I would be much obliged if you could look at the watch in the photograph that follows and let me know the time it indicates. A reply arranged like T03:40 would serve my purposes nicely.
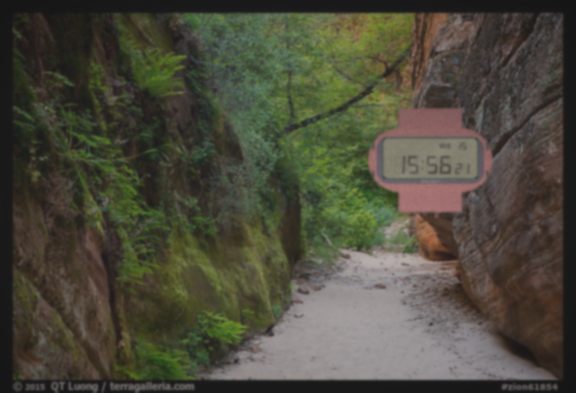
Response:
T15:56
